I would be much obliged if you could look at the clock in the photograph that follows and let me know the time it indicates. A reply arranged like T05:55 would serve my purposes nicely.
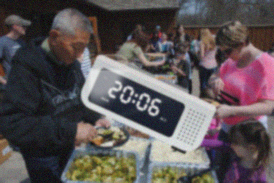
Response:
T20:06
